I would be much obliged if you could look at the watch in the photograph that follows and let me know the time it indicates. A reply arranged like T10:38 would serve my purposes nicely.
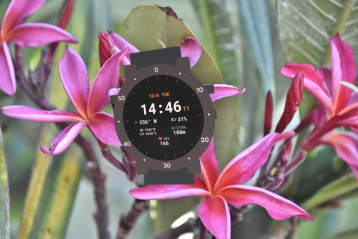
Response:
T14:46
